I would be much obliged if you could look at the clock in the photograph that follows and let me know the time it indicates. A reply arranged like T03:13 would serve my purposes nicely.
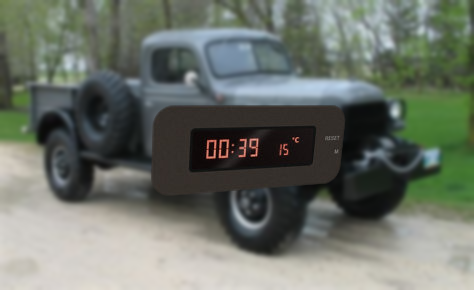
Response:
T00:39
